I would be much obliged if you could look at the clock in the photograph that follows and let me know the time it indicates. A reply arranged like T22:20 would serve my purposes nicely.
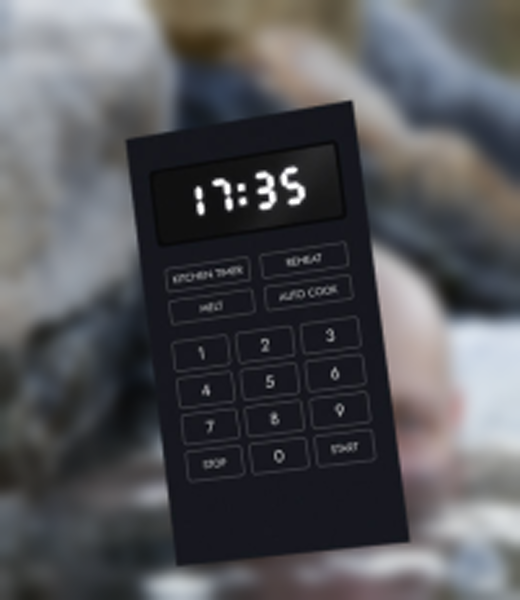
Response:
T17:35
